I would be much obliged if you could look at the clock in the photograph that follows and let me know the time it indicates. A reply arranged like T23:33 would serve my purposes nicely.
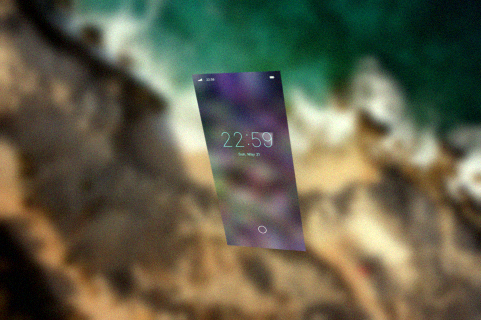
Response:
T22:59
